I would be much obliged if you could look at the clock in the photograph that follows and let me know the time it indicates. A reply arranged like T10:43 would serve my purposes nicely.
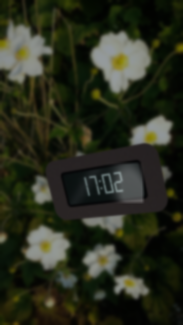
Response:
T17:02
